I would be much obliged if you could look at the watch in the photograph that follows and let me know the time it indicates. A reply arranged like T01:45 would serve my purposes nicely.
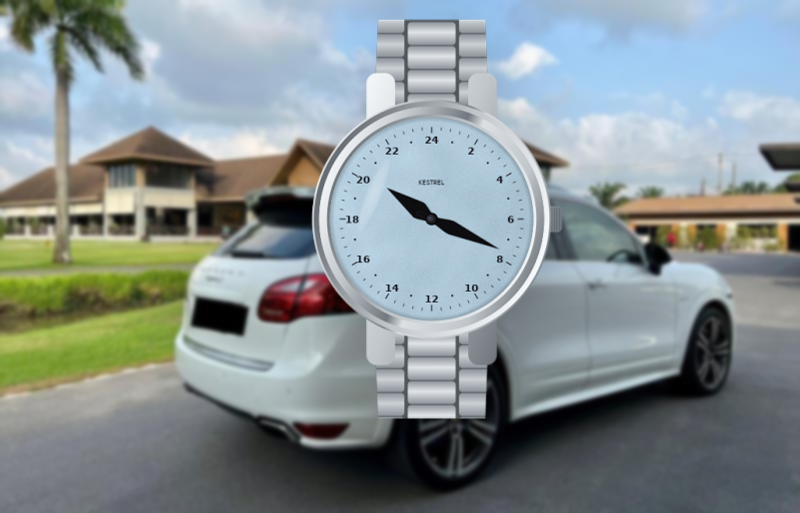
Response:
T20:19
